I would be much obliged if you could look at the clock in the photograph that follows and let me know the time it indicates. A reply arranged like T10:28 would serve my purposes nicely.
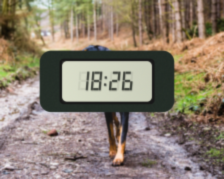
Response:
T18:26
